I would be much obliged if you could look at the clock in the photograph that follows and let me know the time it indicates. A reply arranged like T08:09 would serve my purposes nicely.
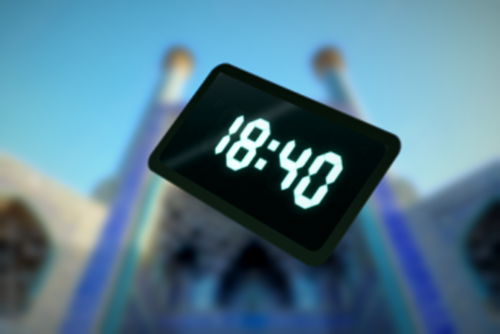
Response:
T18:40
